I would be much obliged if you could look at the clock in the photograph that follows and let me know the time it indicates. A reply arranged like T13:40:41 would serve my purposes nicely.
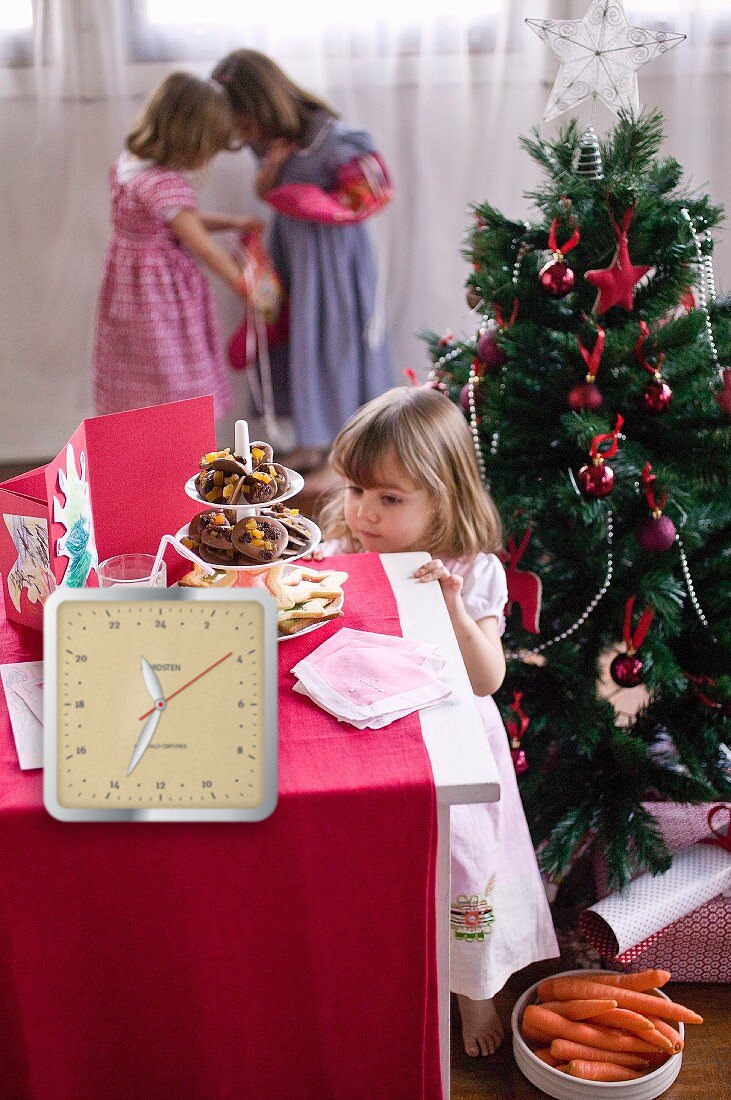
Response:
T22:34:09
